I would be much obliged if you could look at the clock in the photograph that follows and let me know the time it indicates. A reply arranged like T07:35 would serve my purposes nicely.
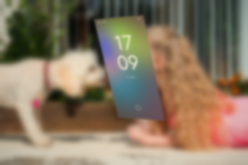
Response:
T17:09
